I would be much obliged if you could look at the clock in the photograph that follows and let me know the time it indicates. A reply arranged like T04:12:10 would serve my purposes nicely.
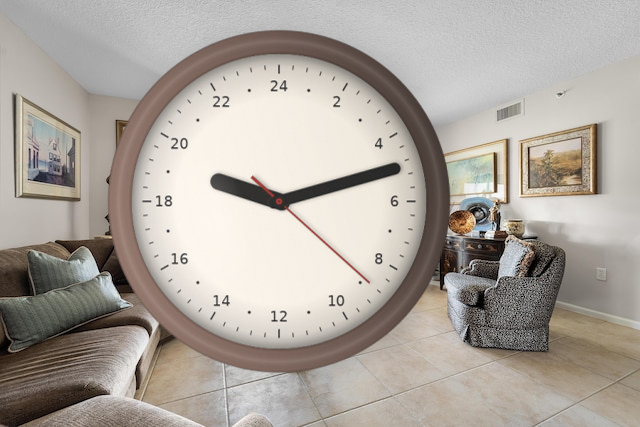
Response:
T19:12:22
